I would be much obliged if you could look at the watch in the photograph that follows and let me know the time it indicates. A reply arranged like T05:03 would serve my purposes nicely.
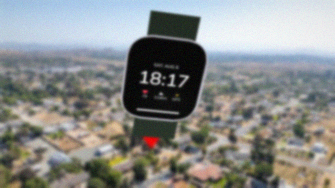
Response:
T18:17
